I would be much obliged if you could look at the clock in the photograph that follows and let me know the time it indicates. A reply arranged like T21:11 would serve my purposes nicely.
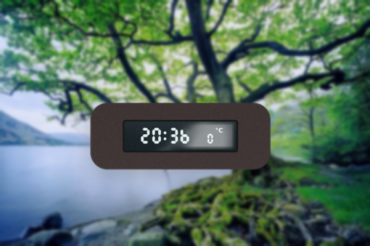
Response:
T20:36
